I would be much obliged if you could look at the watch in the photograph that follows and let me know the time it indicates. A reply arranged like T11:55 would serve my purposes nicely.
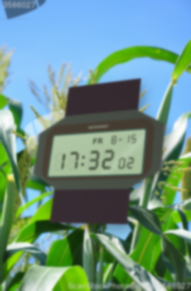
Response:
T17:32
